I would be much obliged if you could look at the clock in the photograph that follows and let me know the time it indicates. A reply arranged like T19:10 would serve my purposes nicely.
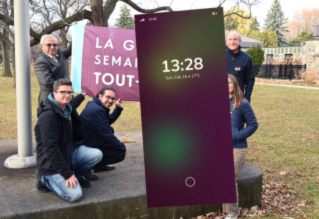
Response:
T13:28
